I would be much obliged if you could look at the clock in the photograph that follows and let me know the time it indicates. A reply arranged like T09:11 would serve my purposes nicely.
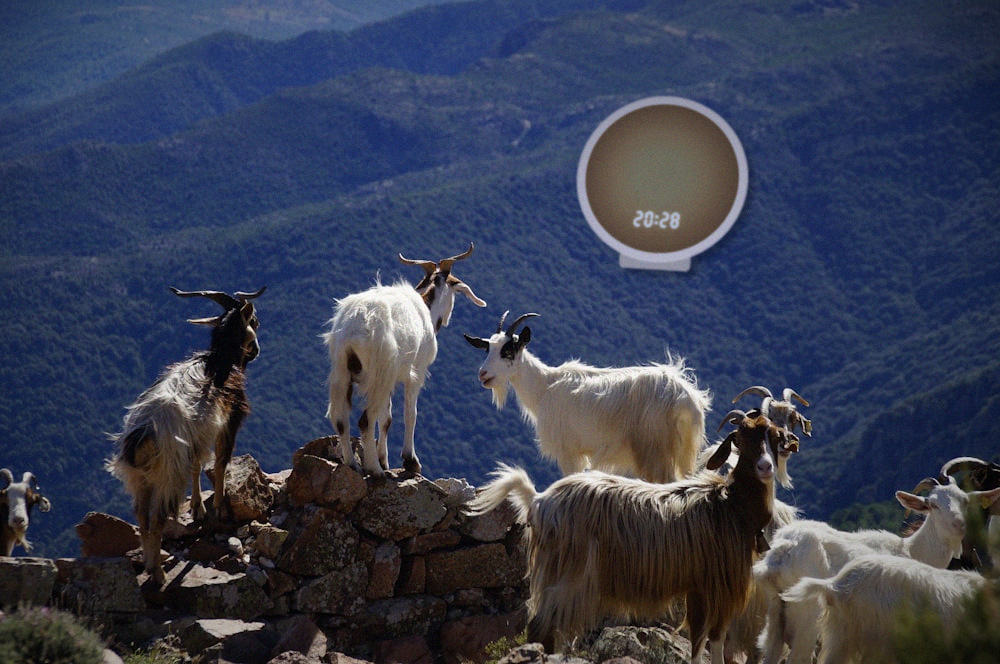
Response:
T20:28
